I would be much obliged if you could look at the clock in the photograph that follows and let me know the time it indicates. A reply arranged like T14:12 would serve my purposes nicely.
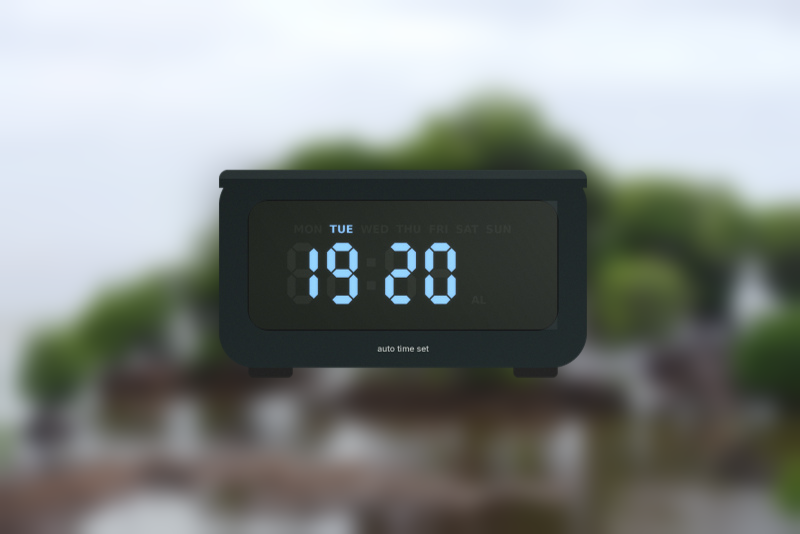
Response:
T19:20
